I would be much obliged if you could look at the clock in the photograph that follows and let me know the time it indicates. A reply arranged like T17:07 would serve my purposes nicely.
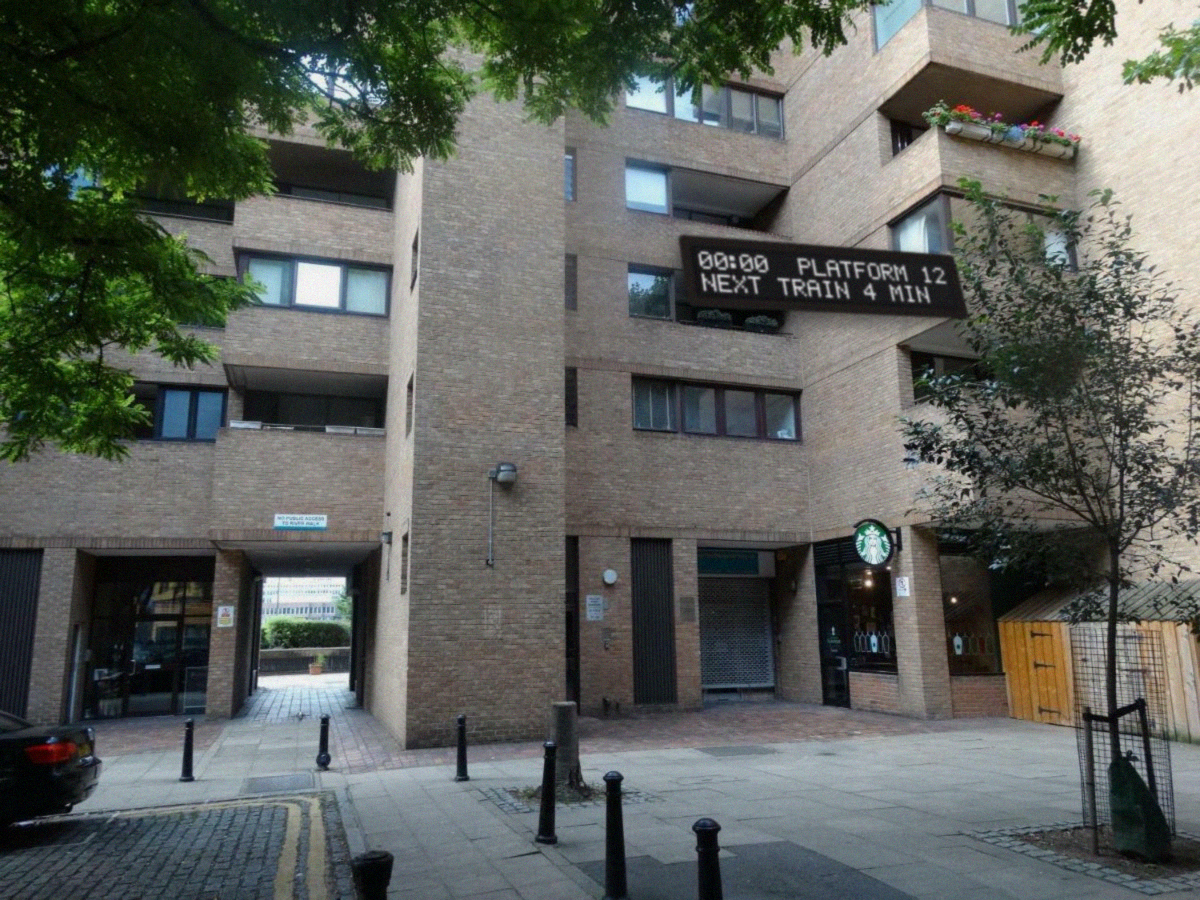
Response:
T00:00
